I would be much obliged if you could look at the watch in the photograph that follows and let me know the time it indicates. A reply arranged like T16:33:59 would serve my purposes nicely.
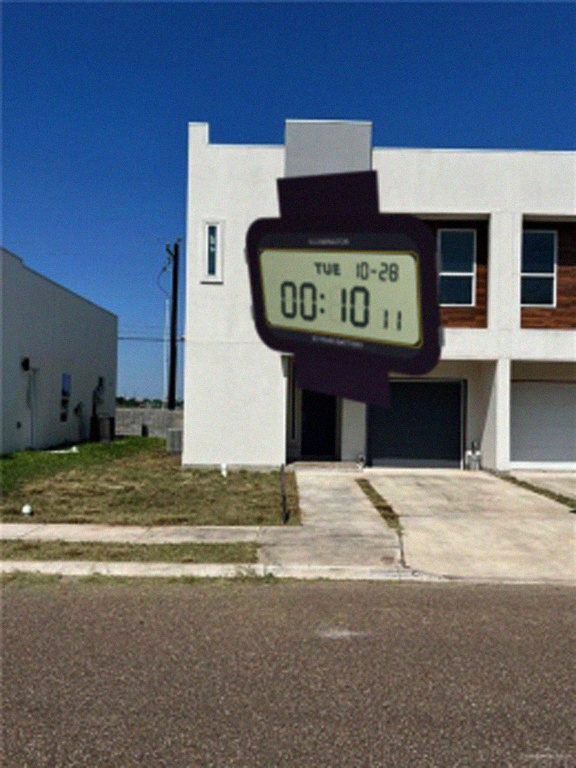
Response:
T00:10:11
